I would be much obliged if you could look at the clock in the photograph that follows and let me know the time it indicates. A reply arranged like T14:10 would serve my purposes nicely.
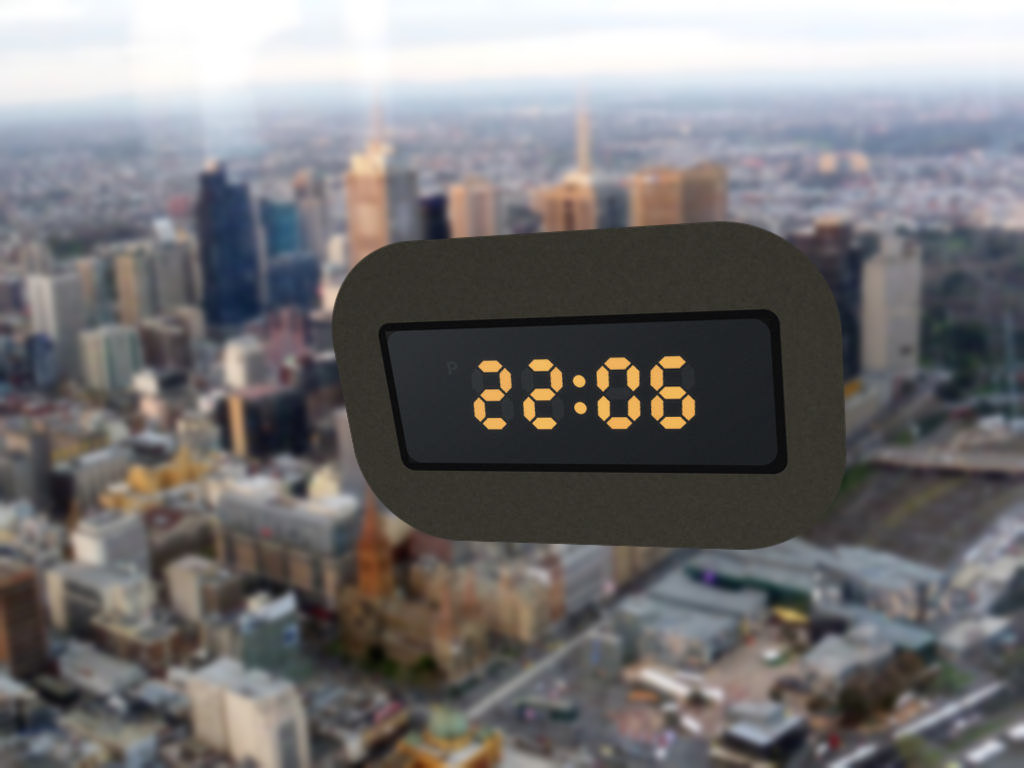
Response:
T22:06
